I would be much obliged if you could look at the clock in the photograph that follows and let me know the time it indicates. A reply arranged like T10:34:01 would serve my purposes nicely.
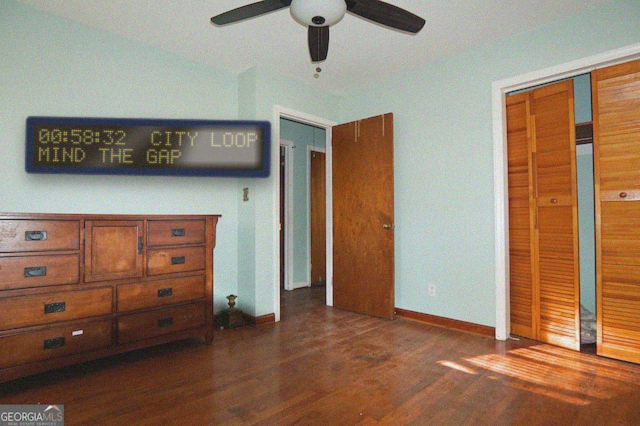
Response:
T00:58:32
